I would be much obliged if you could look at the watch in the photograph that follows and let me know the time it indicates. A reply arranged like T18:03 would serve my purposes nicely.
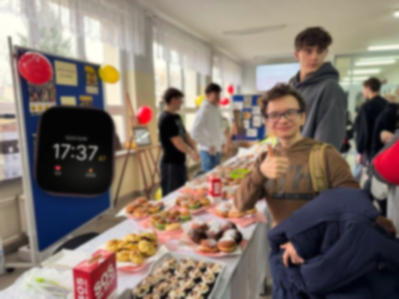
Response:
T17:37
